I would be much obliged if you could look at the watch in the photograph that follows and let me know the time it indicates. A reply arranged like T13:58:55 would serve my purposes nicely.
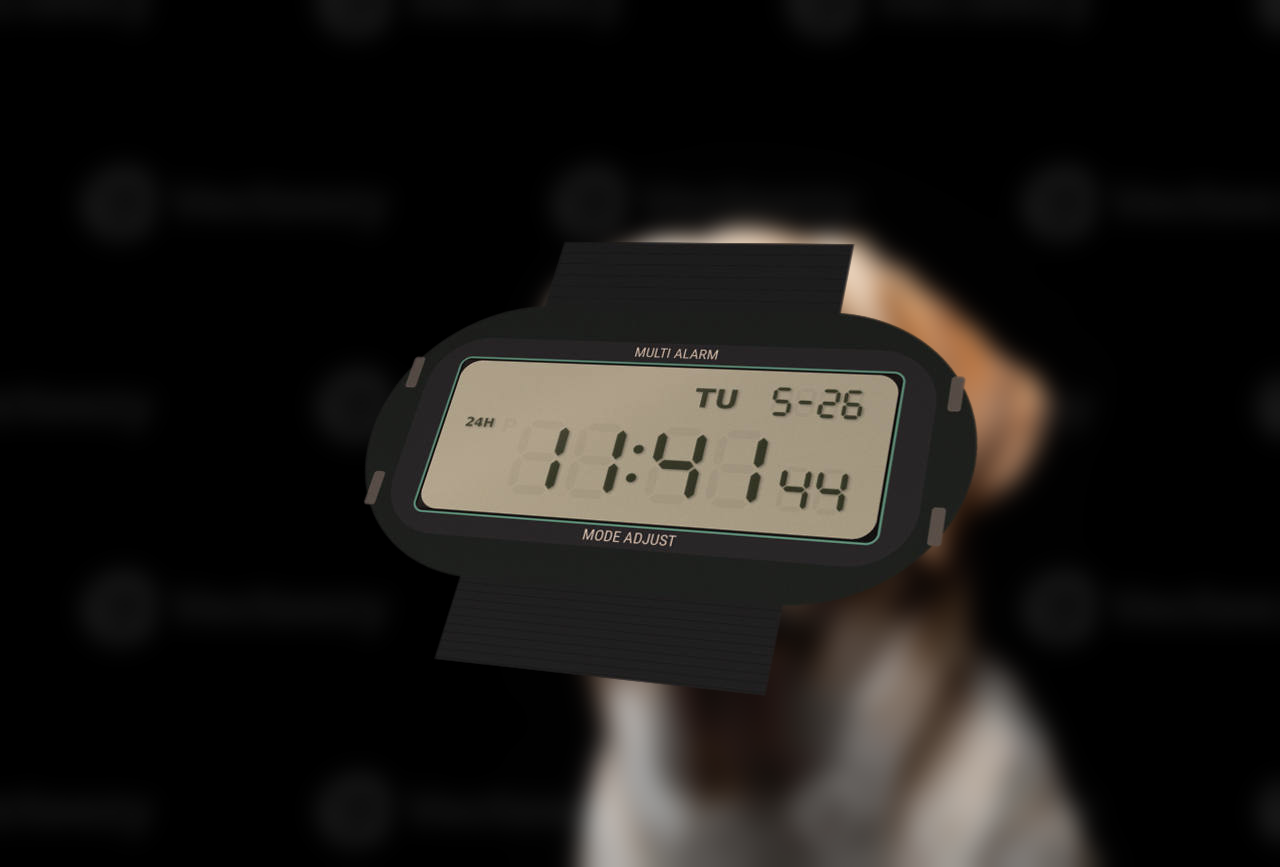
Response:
T11:41:44
